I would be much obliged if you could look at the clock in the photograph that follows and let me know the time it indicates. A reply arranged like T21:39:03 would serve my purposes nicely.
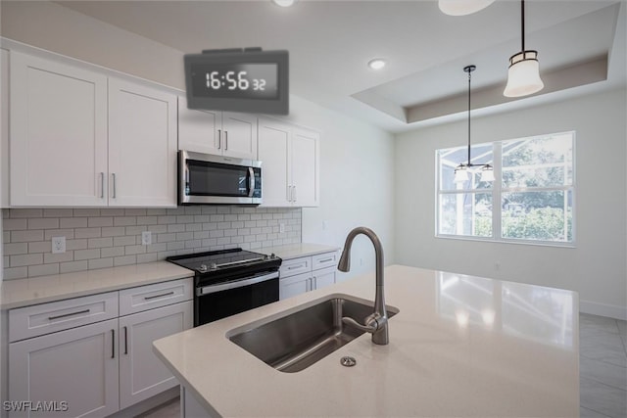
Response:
T16:56:32
